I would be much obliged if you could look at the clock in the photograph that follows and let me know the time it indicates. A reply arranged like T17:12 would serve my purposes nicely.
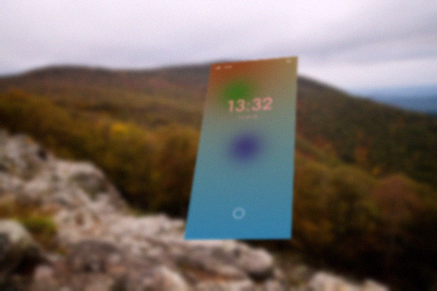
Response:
T13:32
